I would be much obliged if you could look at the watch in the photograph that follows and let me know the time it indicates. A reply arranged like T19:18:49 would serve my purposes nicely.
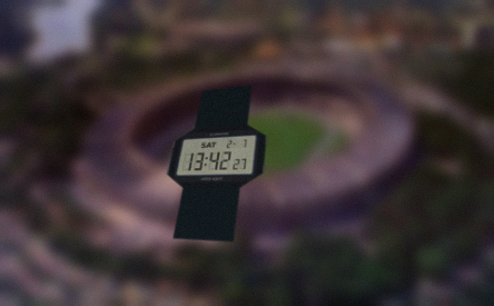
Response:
T13:42:27
